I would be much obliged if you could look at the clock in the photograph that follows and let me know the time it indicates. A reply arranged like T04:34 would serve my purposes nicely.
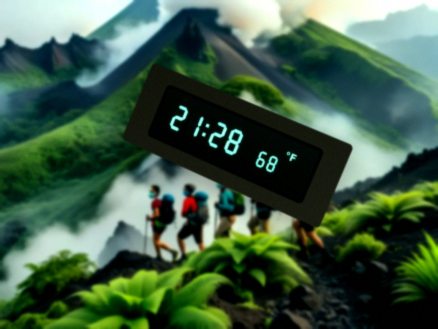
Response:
T21:28
